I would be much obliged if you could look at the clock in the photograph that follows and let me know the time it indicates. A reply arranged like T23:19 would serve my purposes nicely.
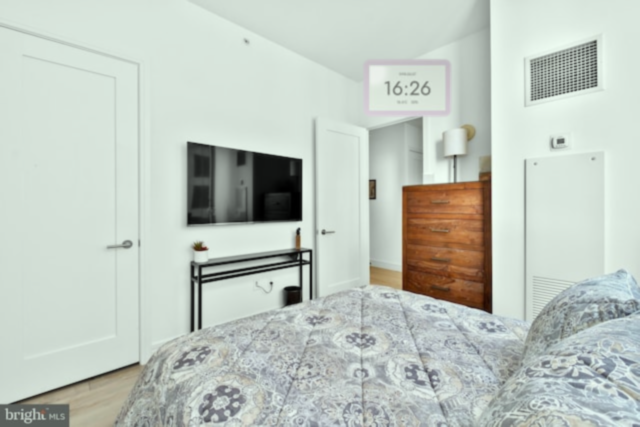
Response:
T16:26
